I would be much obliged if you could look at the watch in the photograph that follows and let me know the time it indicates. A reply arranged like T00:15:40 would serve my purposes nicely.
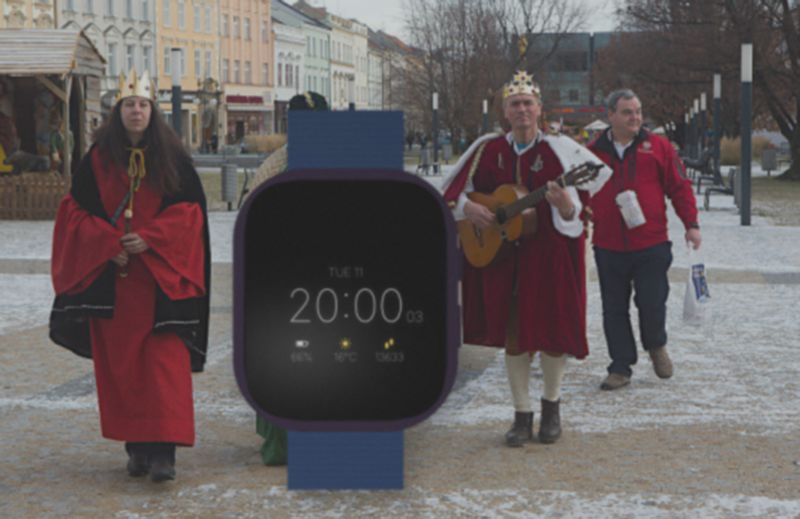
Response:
T20:00:03
